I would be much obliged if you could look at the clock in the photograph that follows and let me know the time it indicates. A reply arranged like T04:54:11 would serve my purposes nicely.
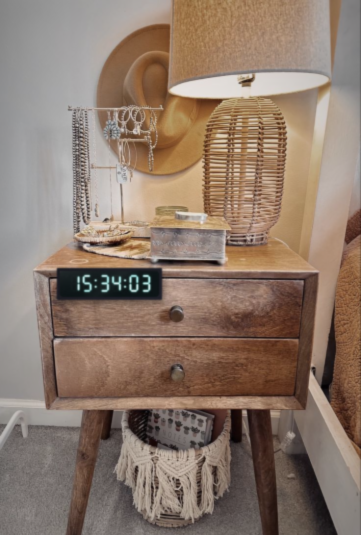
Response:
T15:34:03
